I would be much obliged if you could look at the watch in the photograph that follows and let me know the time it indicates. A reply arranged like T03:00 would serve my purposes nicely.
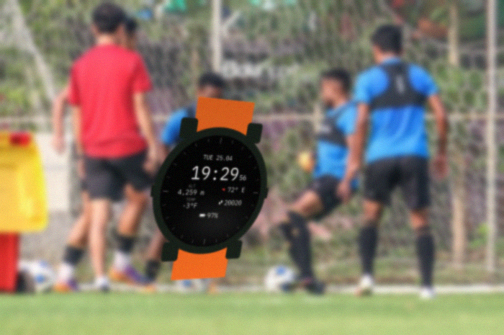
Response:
T19:29
